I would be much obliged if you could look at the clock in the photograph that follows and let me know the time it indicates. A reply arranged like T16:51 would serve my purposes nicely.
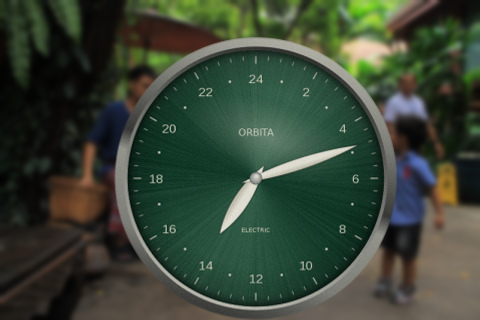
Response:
T14:12
